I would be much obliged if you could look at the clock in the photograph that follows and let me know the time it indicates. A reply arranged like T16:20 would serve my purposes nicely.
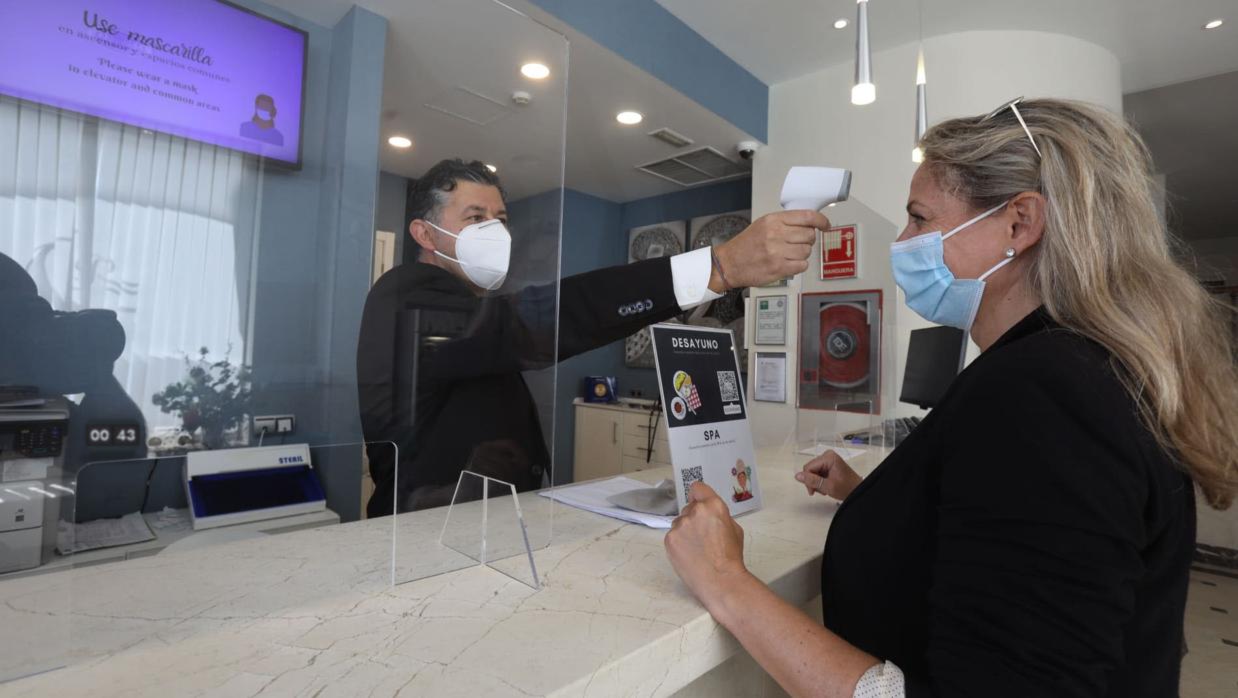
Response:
T00:43
